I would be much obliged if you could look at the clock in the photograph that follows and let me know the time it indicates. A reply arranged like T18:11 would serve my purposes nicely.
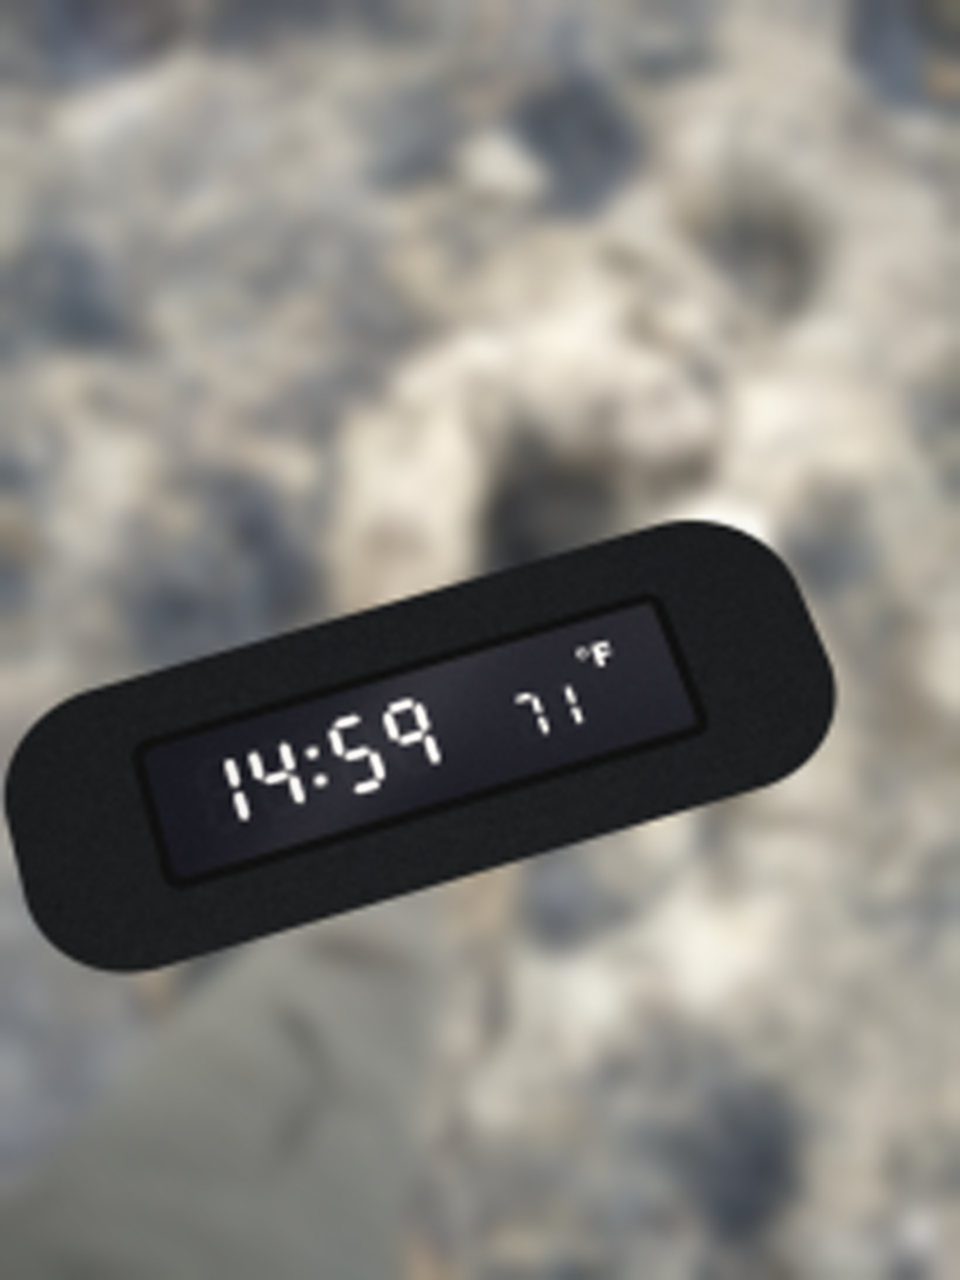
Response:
T14:59
